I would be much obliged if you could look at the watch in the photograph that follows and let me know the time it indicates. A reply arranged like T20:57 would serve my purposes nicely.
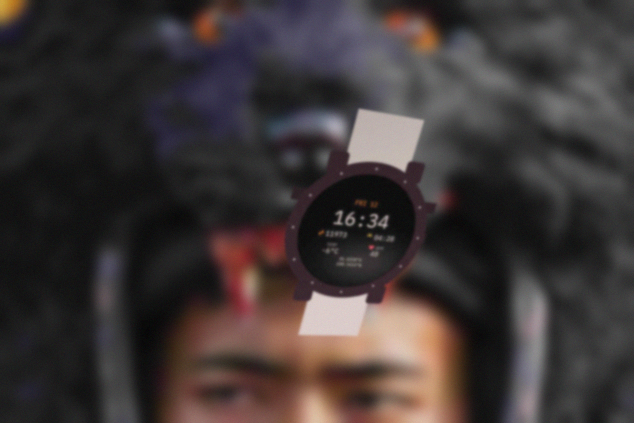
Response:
T16:34
